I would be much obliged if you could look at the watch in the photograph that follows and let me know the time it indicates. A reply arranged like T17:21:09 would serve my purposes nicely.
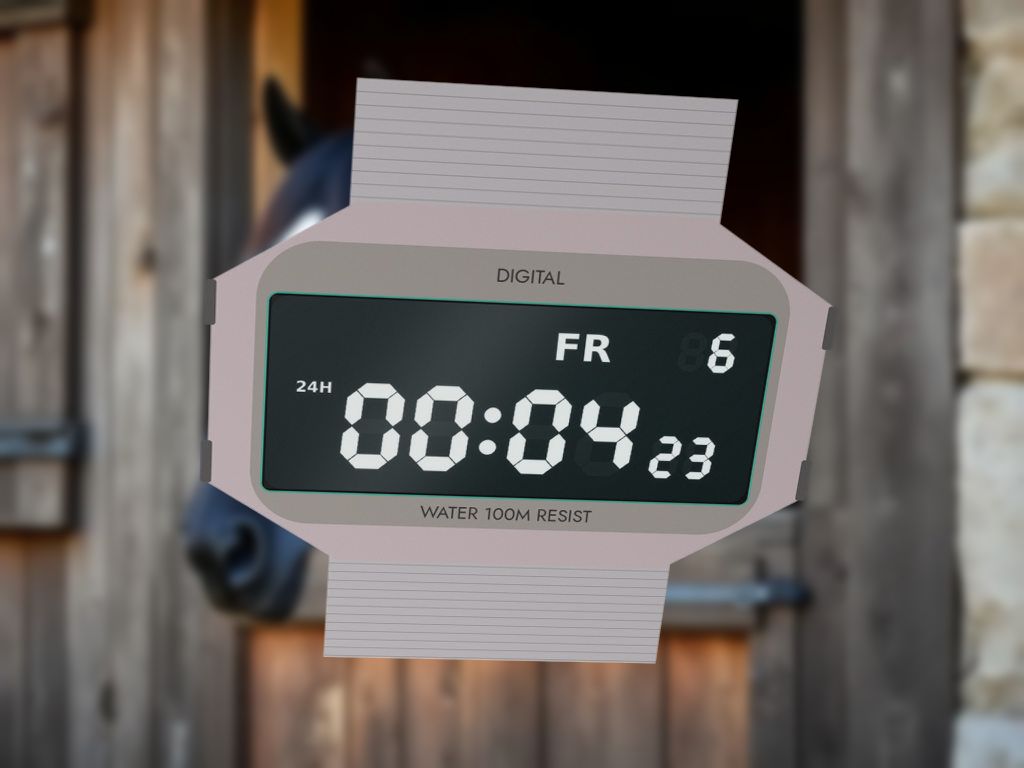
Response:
T00:04:23
